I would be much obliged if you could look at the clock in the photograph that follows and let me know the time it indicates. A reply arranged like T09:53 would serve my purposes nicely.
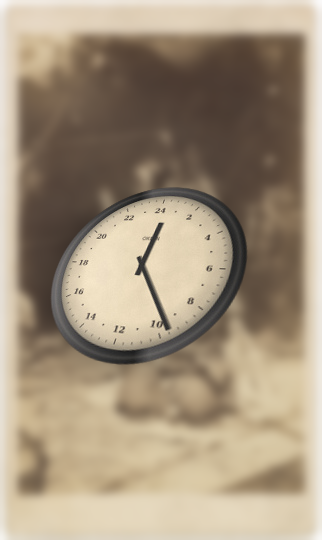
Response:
T00:24
